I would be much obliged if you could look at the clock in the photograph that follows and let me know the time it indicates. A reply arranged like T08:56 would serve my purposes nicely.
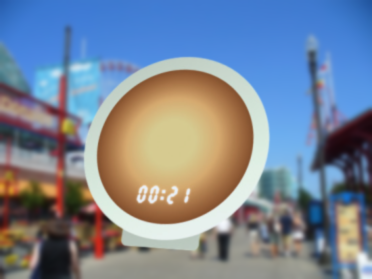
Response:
T00:21
